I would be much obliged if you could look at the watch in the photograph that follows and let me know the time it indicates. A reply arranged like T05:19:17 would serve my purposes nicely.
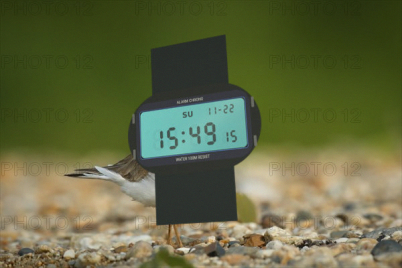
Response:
T15:49:15
